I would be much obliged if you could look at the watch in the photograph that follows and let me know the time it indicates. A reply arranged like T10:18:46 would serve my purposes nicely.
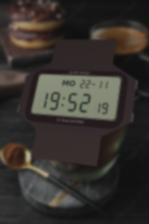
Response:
T19:52:19
